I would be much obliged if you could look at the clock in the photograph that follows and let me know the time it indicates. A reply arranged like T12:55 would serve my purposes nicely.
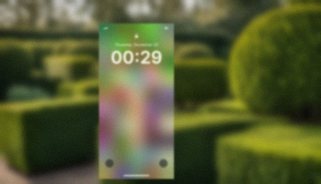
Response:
T00:29
